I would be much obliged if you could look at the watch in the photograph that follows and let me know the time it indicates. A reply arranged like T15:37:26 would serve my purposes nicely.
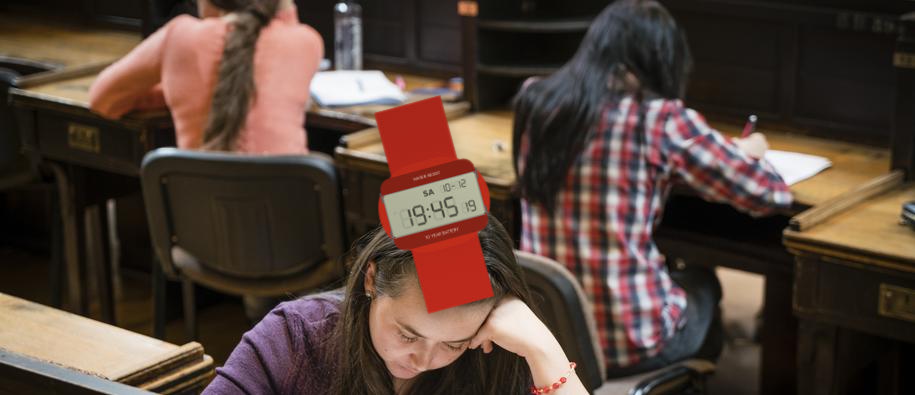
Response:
T19:45:19
